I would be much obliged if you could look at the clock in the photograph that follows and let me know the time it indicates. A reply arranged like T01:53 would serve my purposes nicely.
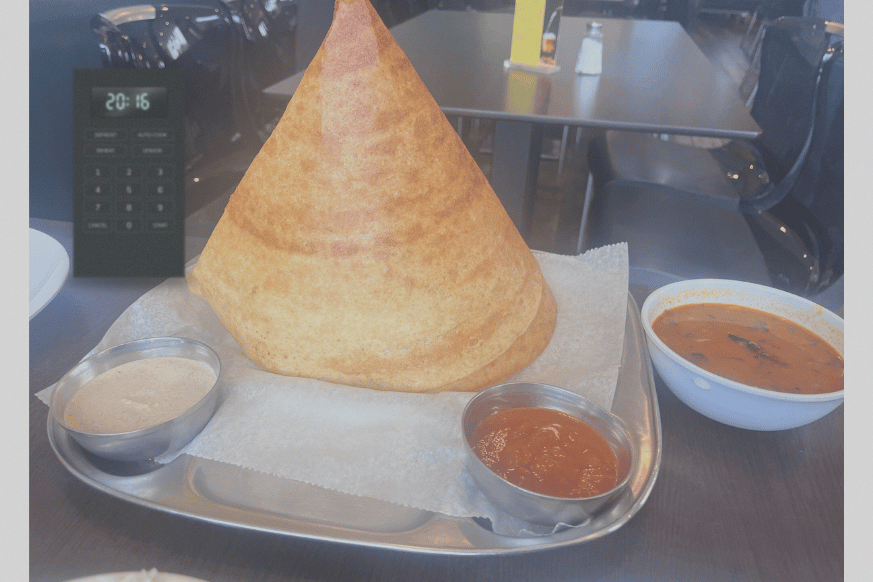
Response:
T20:16
